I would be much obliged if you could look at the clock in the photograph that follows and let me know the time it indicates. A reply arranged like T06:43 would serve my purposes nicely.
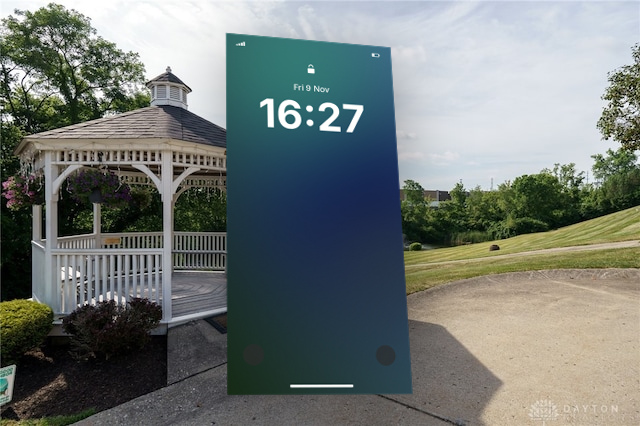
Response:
T16:27
